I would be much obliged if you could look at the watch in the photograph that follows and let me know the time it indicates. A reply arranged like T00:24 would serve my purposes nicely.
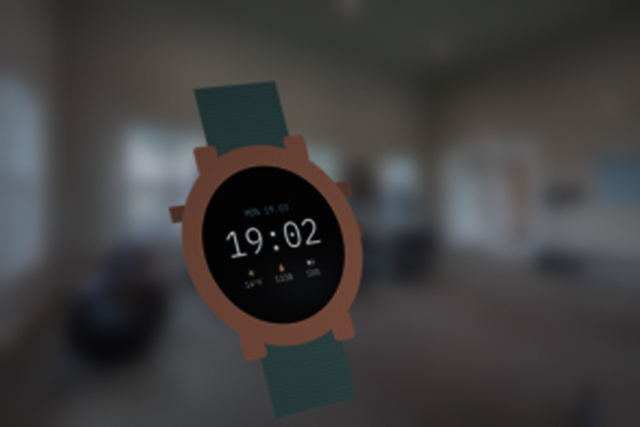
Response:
T19:02
